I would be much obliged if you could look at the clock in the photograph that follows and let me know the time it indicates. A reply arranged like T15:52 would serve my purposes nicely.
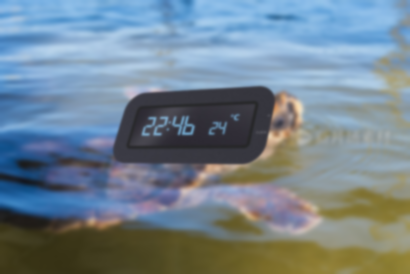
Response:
T22:46
